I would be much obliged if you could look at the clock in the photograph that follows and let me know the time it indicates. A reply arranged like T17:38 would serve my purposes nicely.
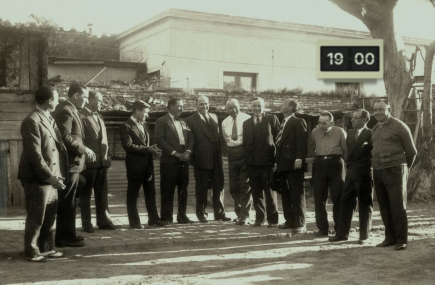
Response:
T19:00
